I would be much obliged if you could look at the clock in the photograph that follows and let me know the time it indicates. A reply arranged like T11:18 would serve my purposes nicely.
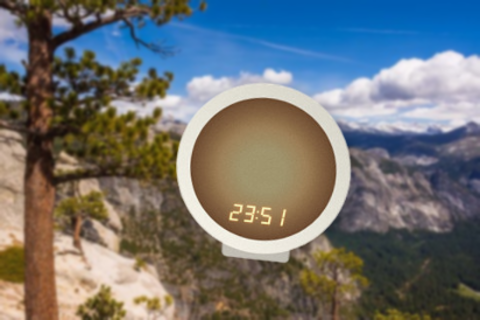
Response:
T23:51
